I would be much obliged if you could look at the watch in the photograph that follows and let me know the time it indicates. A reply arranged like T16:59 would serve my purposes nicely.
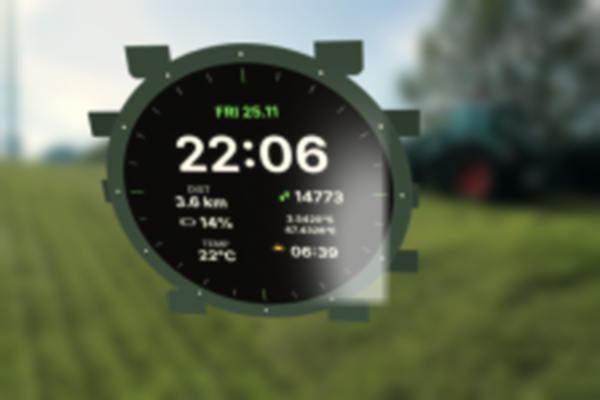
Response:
T22:06
